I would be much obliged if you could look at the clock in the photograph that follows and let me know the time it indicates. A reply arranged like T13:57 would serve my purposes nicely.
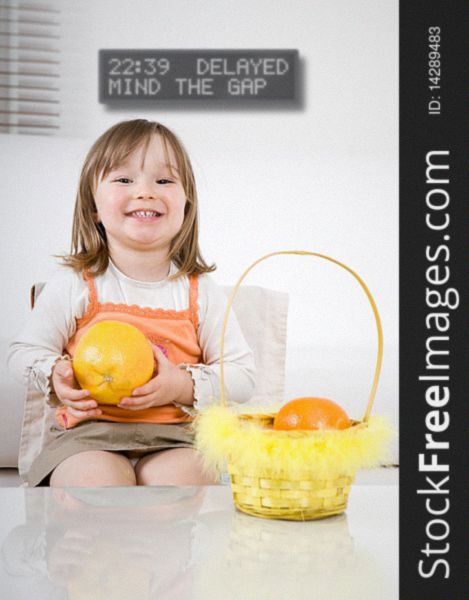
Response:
T22:39
